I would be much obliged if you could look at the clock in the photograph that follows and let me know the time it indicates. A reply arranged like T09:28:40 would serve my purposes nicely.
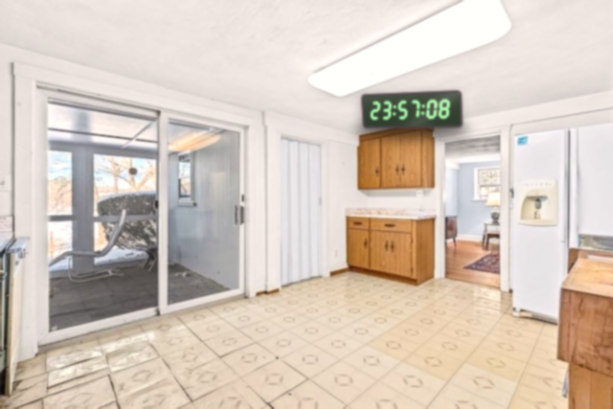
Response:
T23:57:08
